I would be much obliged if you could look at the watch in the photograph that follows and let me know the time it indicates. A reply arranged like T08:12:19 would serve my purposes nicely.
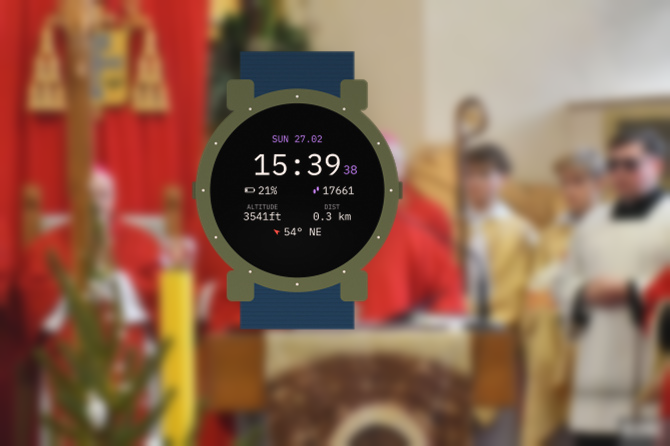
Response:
T15:39:38
